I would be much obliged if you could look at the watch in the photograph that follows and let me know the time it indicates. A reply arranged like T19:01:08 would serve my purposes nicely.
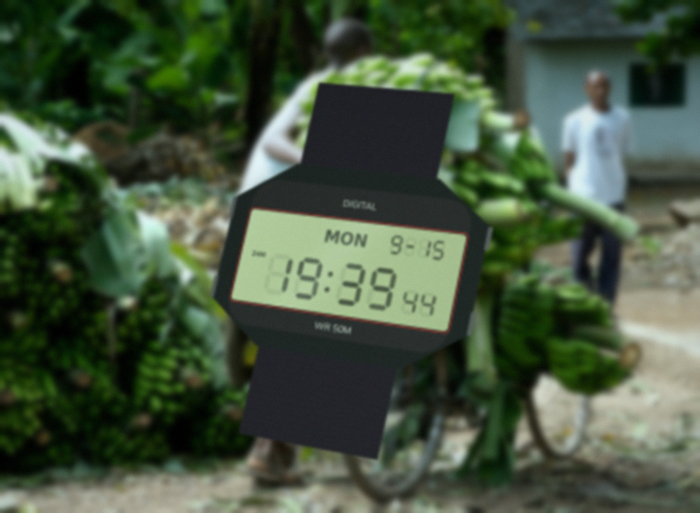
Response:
T19:39:44
